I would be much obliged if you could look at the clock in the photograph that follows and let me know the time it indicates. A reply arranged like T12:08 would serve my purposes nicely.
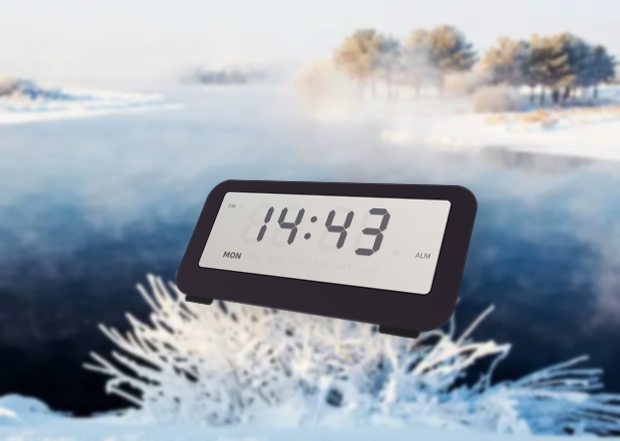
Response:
T14:43
